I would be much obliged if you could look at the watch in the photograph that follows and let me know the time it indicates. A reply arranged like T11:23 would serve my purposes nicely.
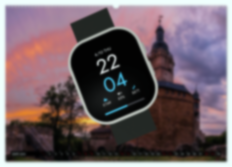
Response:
T22:04
